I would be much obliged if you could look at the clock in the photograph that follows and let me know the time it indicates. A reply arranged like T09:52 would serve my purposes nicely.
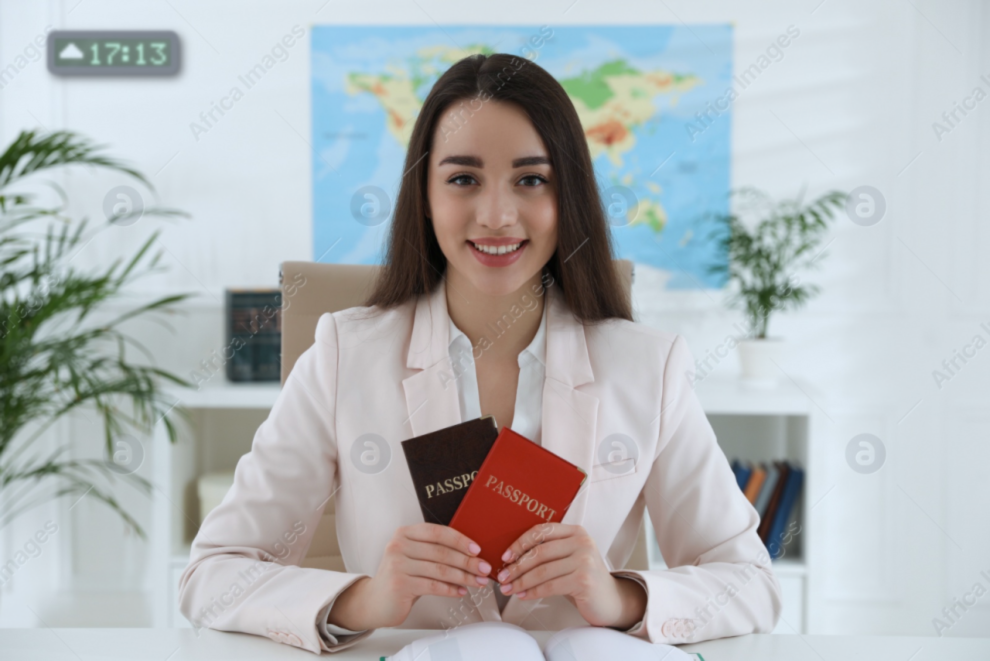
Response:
T17:13
